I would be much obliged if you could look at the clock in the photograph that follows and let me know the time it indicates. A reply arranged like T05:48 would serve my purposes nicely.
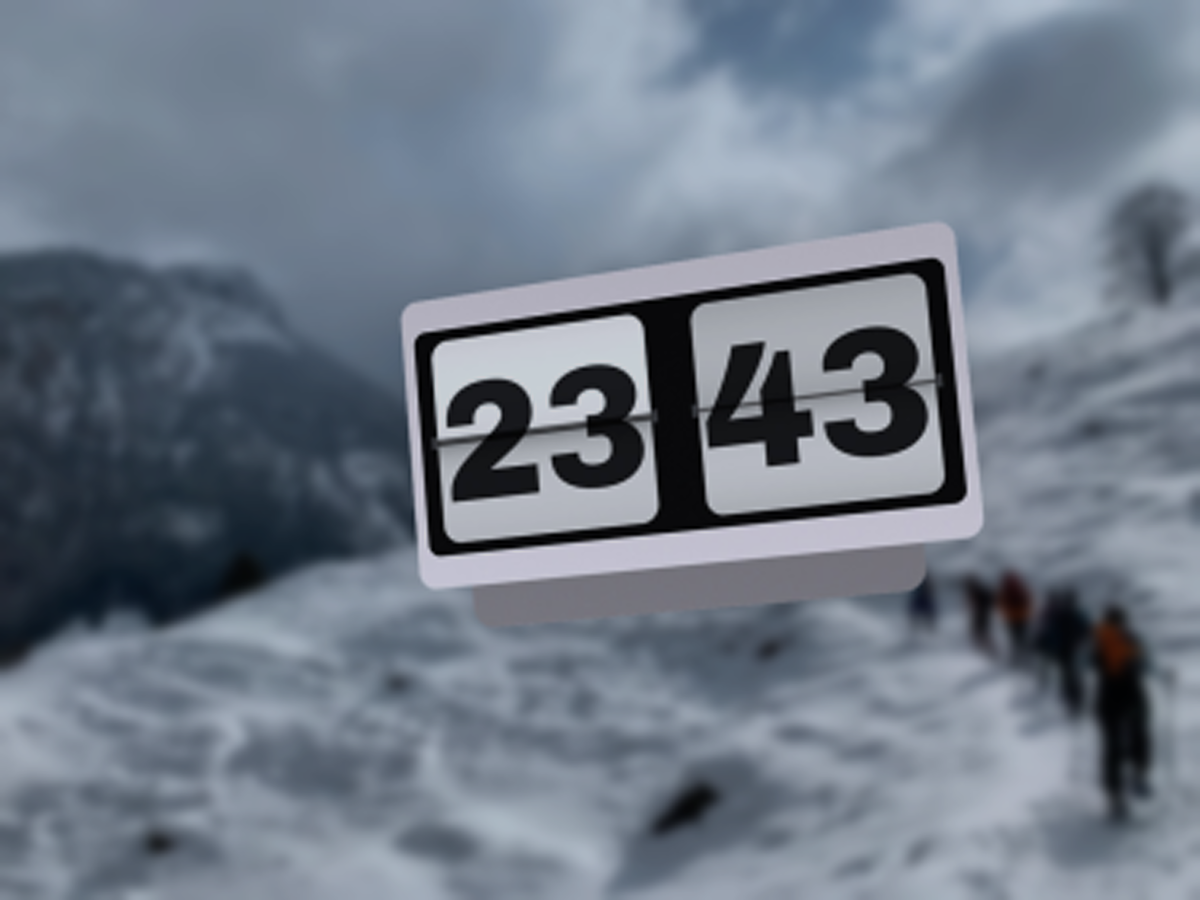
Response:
T23:43
